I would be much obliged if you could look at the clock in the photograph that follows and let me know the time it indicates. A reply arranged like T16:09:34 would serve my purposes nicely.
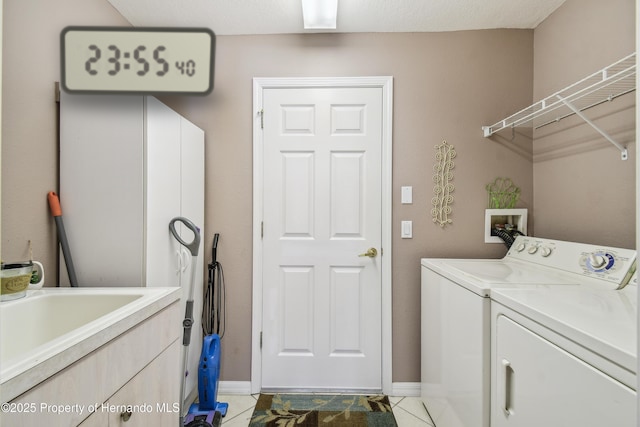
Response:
T23:55:40
